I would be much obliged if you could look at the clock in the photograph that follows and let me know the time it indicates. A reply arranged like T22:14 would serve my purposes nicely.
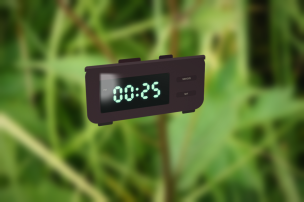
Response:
T00:25
